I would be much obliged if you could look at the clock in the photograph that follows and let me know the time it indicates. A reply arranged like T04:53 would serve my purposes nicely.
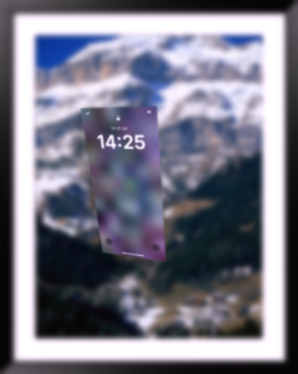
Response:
T14:25
